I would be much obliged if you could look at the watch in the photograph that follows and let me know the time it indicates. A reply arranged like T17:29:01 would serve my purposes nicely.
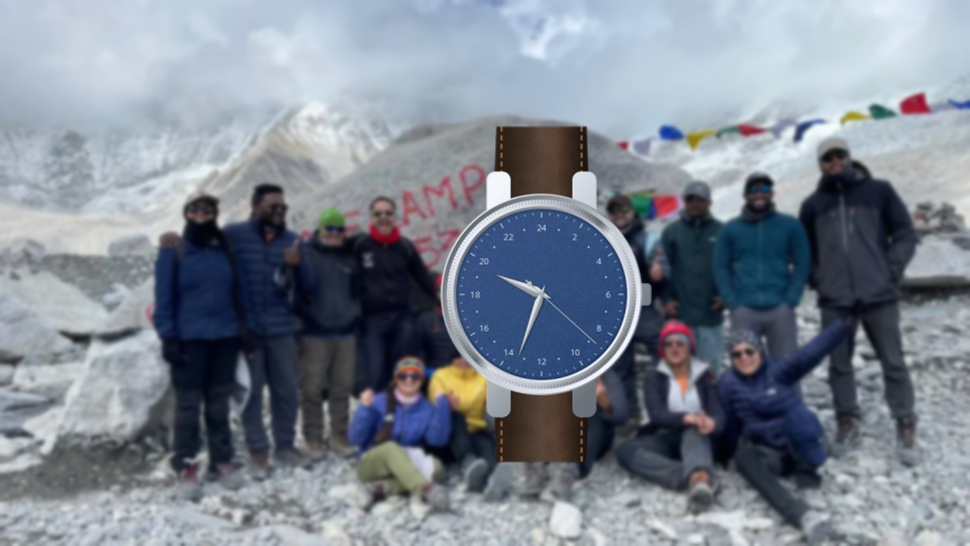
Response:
T19:33:22
